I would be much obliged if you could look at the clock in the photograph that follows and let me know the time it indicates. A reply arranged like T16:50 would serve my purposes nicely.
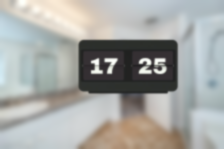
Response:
T17:25
